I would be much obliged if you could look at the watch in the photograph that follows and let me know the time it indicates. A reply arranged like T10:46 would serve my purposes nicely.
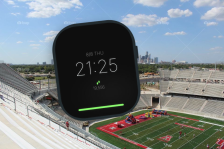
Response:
T21:25
